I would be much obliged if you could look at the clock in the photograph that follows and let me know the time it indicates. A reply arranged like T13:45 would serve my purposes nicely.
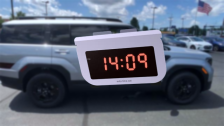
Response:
T14:09
